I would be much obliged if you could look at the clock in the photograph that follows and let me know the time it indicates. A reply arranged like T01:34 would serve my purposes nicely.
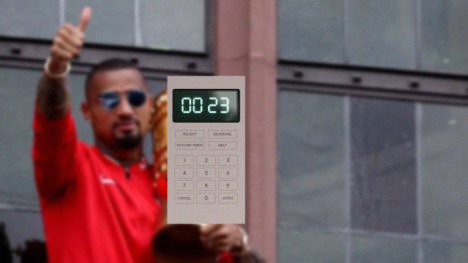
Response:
T00:23
